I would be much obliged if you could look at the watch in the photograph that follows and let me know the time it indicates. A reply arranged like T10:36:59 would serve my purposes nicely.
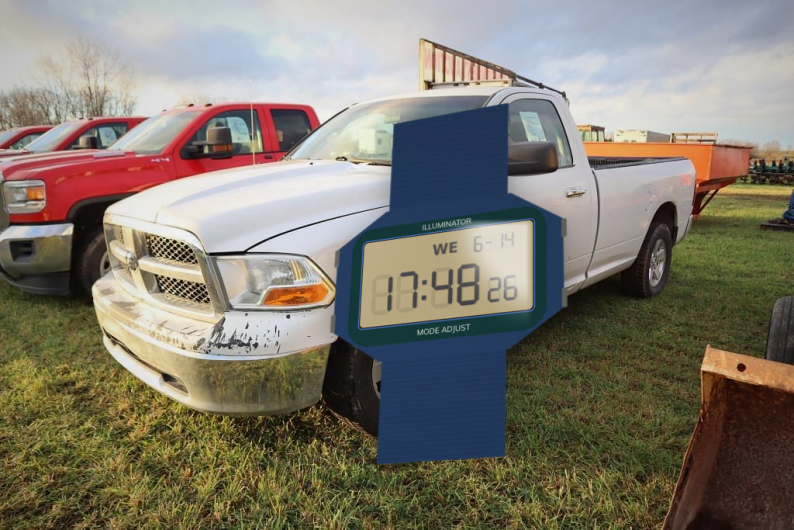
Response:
T17:48:26
